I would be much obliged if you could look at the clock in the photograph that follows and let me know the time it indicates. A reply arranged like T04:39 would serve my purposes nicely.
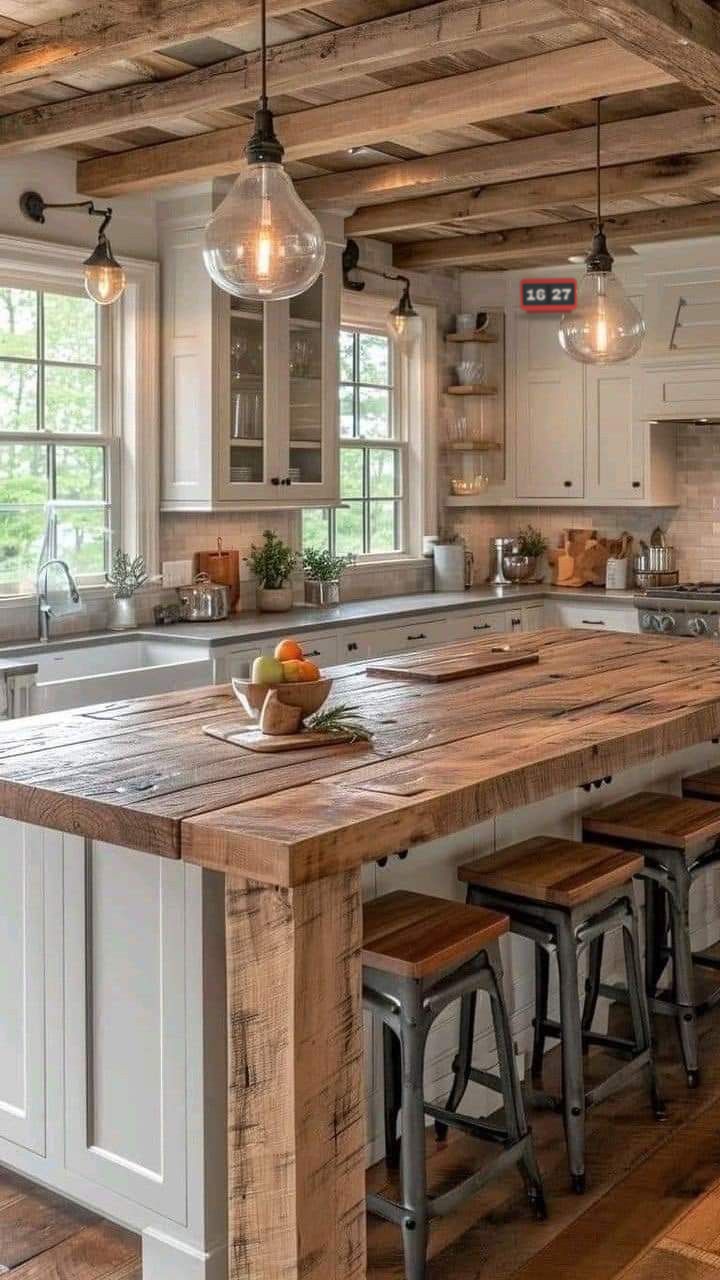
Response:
T16:27
